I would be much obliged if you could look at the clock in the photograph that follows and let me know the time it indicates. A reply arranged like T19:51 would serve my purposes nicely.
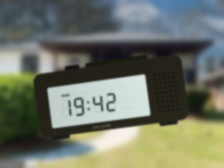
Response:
T19:42
